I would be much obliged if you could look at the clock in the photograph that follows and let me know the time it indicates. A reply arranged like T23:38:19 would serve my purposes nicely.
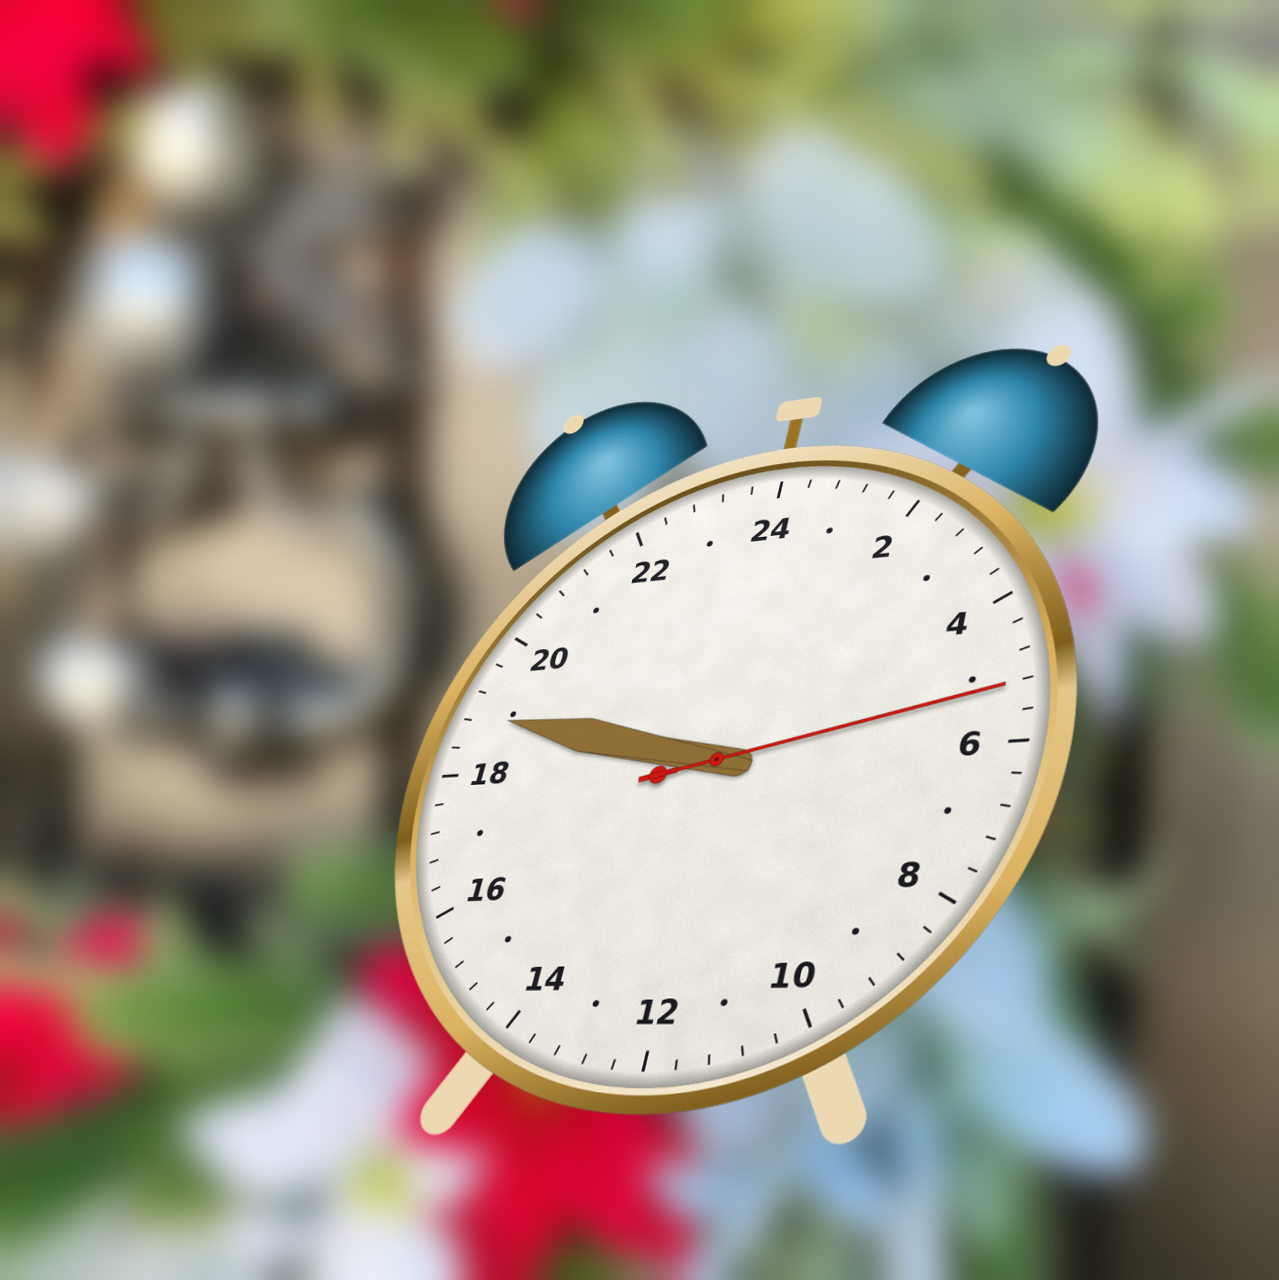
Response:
T18:47:13
